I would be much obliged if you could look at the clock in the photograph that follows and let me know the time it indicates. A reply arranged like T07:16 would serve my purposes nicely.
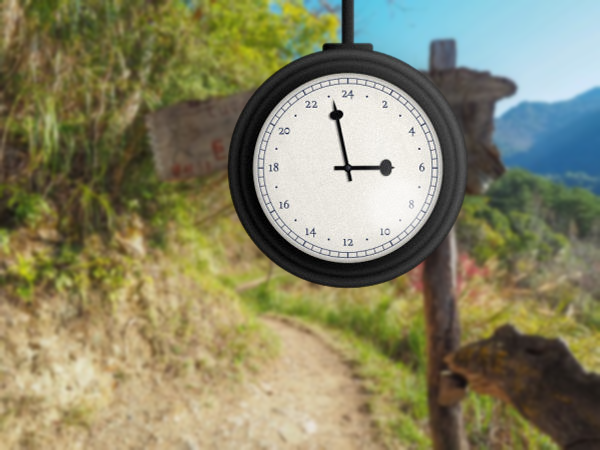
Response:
T05:58
